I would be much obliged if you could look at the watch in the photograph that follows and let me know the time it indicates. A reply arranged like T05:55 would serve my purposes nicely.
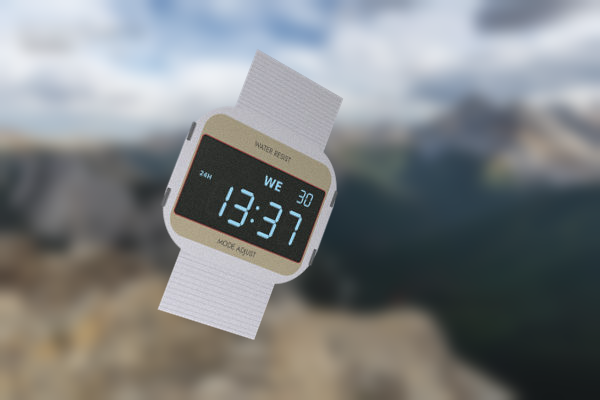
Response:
T13:37
